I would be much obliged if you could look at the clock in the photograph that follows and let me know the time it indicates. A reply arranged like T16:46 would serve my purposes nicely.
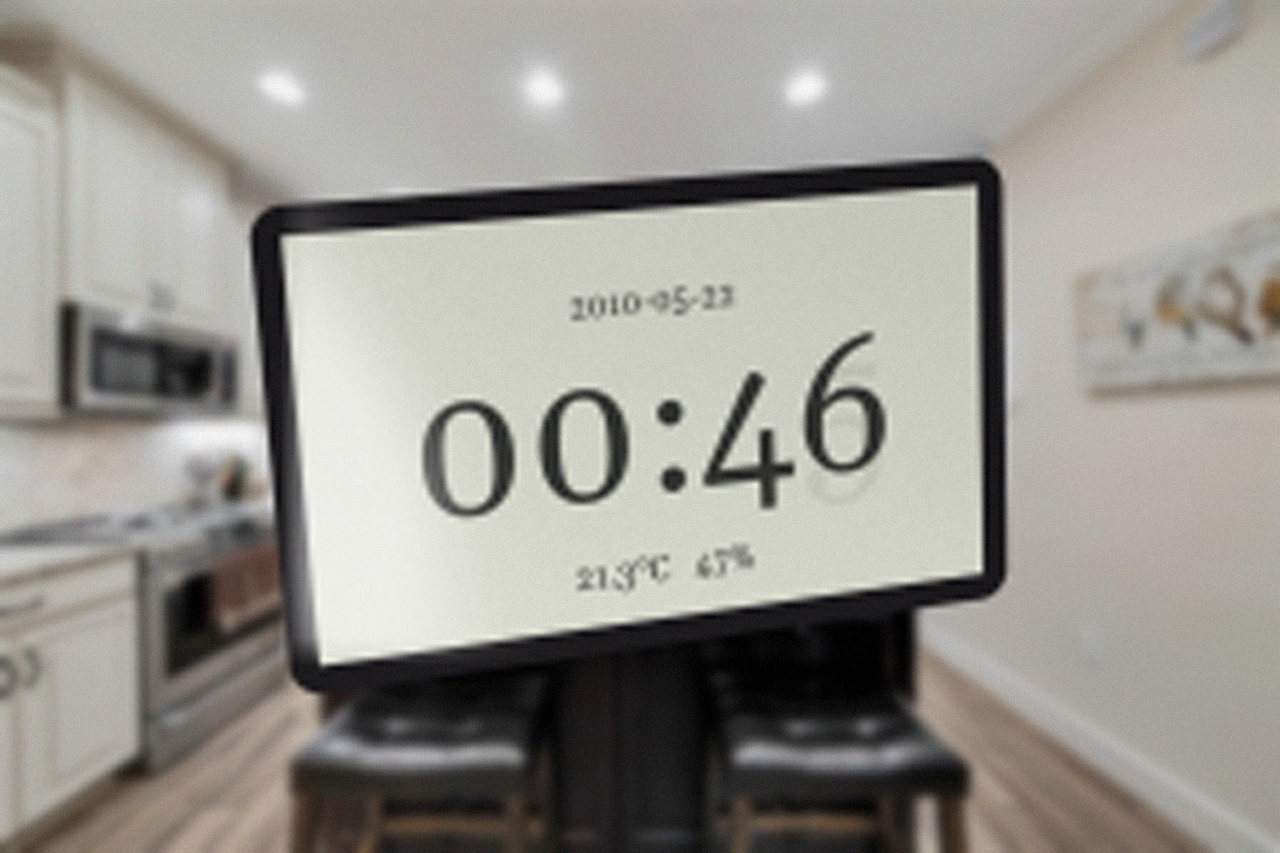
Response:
T00:46
